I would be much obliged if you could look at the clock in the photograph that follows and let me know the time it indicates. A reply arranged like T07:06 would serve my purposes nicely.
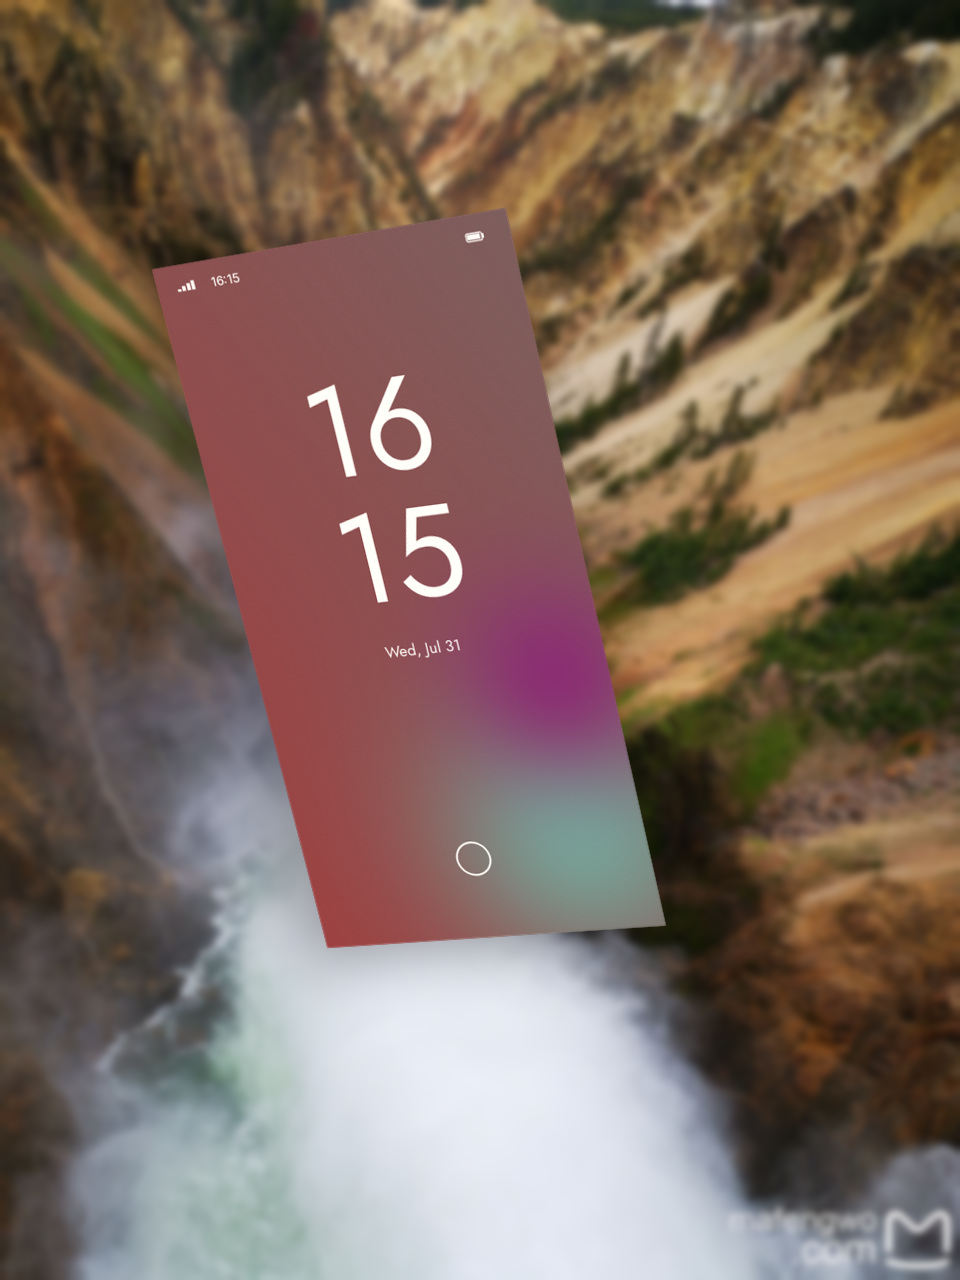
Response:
T16:15
